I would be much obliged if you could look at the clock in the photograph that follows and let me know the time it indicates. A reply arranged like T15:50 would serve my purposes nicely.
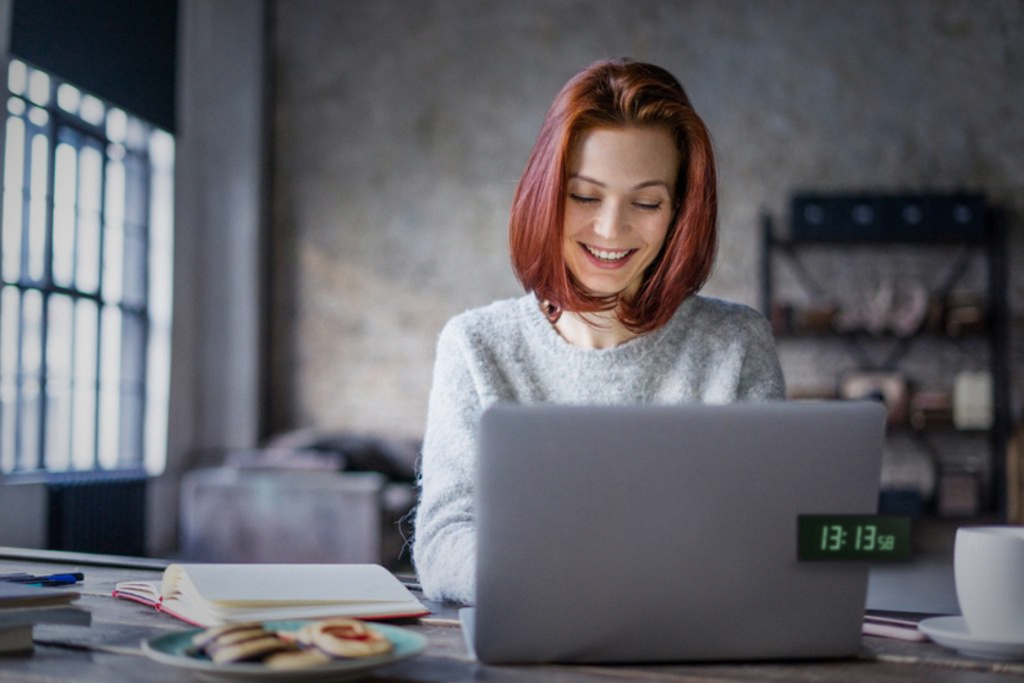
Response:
T13:13
